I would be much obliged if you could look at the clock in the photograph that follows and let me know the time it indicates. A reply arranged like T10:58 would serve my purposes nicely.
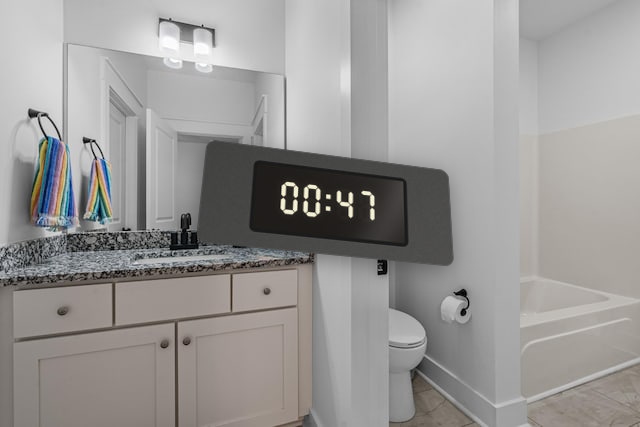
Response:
T00:47
